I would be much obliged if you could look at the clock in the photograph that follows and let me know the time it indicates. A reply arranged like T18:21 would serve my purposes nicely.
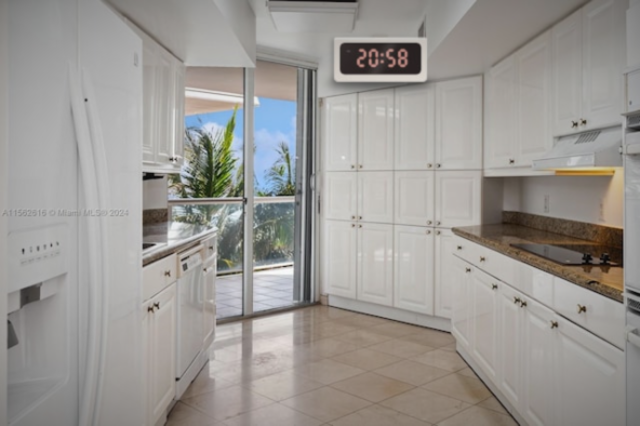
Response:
T20:58
